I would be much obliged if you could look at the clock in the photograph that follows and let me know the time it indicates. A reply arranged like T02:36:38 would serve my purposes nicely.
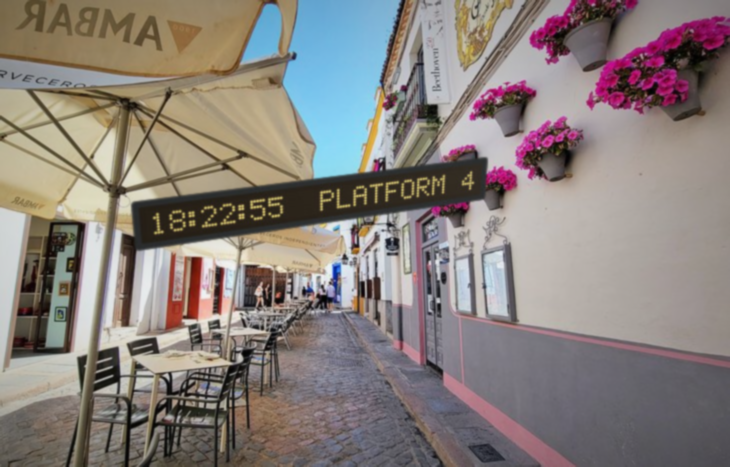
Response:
T18:22:55
